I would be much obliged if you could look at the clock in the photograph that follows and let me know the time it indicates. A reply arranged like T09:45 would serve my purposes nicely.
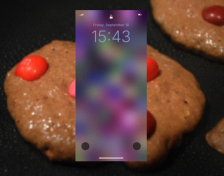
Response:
T15:43
